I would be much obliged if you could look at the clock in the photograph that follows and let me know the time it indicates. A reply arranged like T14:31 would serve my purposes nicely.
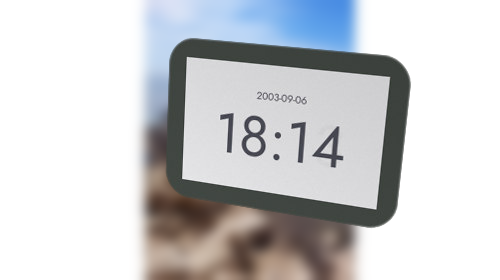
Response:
T18:14
